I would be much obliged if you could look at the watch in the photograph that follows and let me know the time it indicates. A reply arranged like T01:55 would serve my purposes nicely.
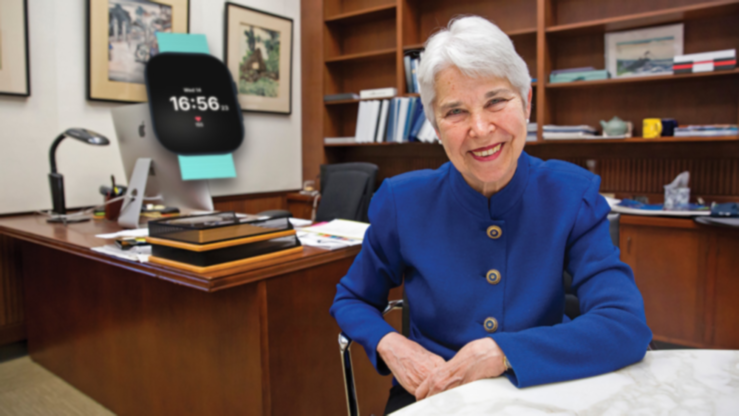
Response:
T16:56
